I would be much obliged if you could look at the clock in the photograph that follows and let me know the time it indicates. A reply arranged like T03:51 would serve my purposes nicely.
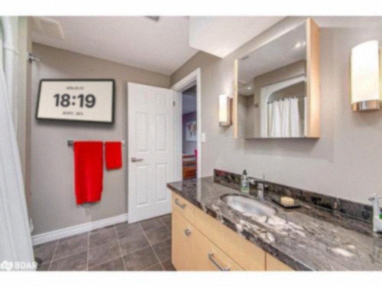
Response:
T18:19
